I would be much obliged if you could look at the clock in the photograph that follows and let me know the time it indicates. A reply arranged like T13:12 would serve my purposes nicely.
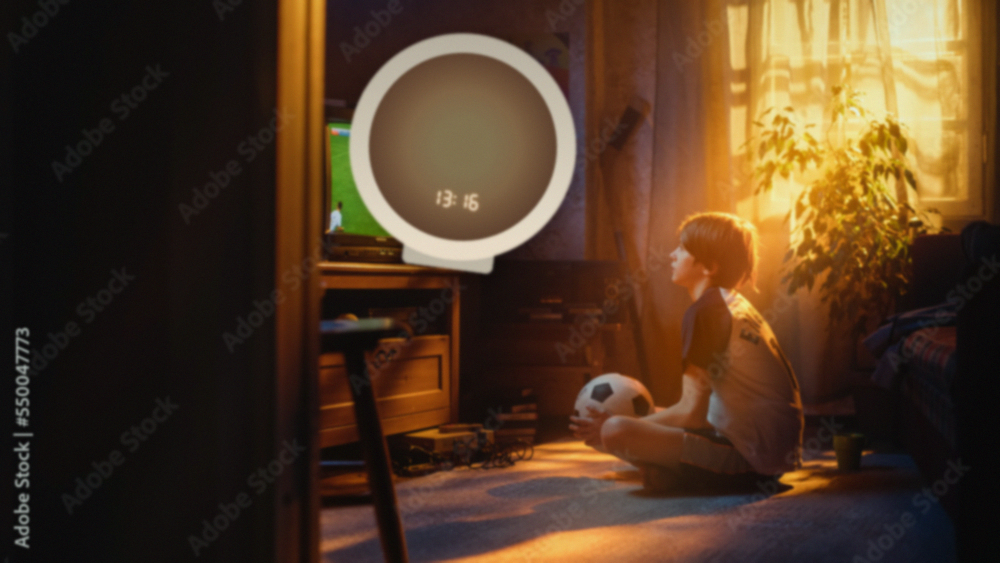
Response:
T13:16
